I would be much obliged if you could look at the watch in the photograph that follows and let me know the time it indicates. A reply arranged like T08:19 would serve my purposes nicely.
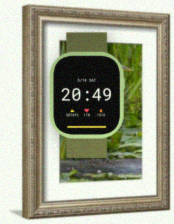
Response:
T20:49
